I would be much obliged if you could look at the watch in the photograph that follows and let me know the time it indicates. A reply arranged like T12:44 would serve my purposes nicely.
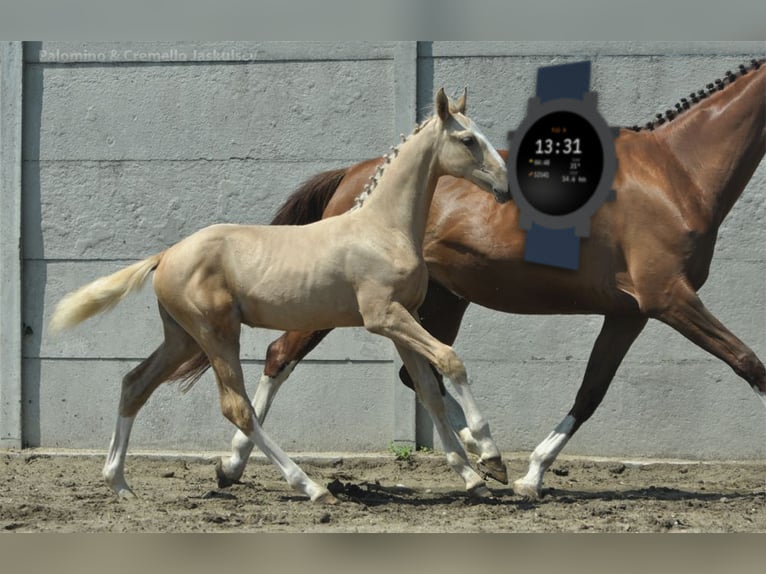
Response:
T13:31
